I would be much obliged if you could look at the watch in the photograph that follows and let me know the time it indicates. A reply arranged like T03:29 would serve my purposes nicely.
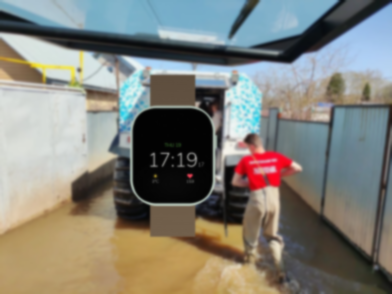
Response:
T17:19
